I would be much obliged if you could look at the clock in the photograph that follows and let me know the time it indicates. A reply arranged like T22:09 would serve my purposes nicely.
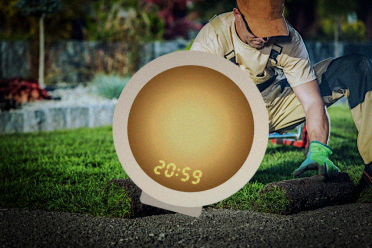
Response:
T20:59
